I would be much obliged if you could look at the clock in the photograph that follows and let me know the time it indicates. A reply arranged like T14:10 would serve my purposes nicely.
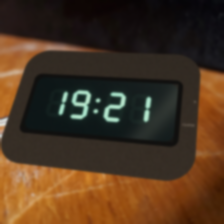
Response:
T19:21
